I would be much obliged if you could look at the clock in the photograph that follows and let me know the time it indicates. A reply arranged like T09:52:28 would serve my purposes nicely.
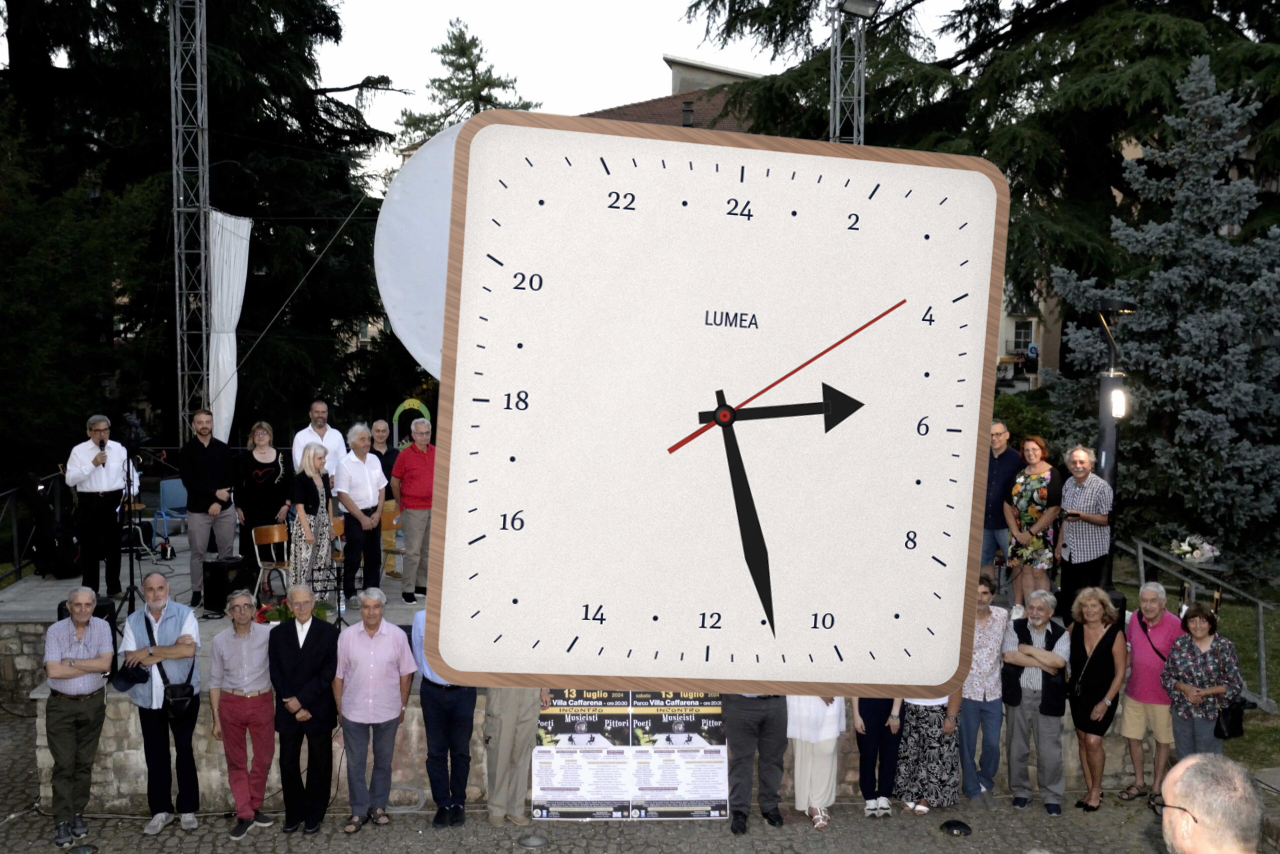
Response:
T05:27:09
